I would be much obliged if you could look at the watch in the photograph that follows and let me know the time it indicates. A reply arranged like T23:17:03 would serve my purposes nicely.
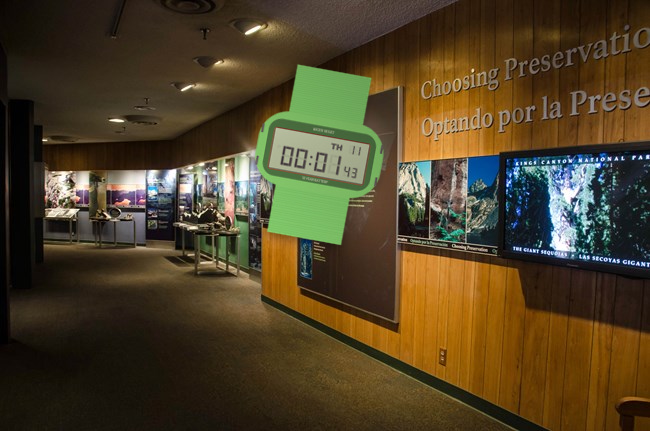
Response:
T00:01:43
